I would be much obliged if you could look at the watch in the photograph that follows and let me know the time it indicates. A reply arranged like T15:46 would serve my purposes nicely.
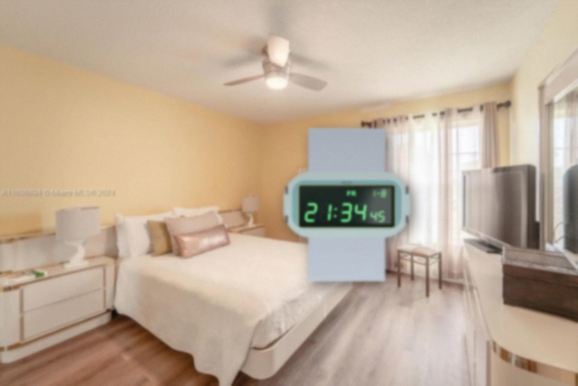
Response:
T21:34
